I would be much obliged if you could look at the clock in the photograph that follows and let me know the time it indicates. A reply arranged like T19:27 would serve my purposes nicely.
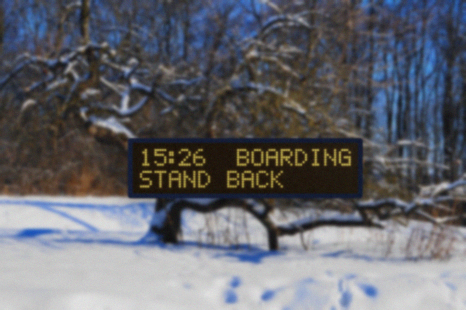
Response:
T15:26
